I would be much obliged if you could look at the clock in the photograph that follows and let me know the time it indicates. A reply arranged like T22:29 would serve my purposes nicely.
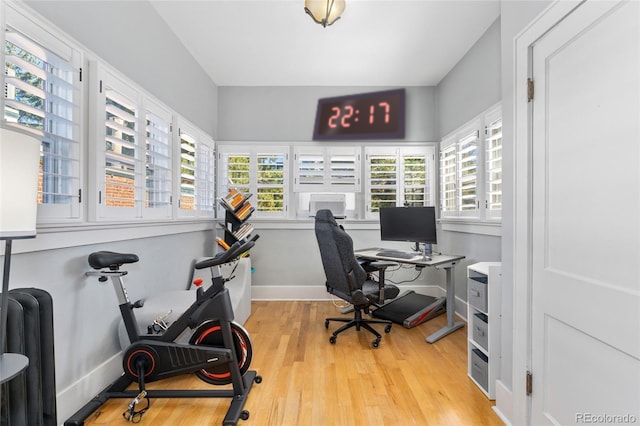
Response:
T22:17
